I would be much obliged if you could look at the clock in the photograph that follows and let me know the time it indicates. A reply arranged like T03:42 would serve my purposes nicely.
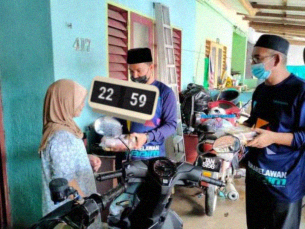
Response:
T22:59
